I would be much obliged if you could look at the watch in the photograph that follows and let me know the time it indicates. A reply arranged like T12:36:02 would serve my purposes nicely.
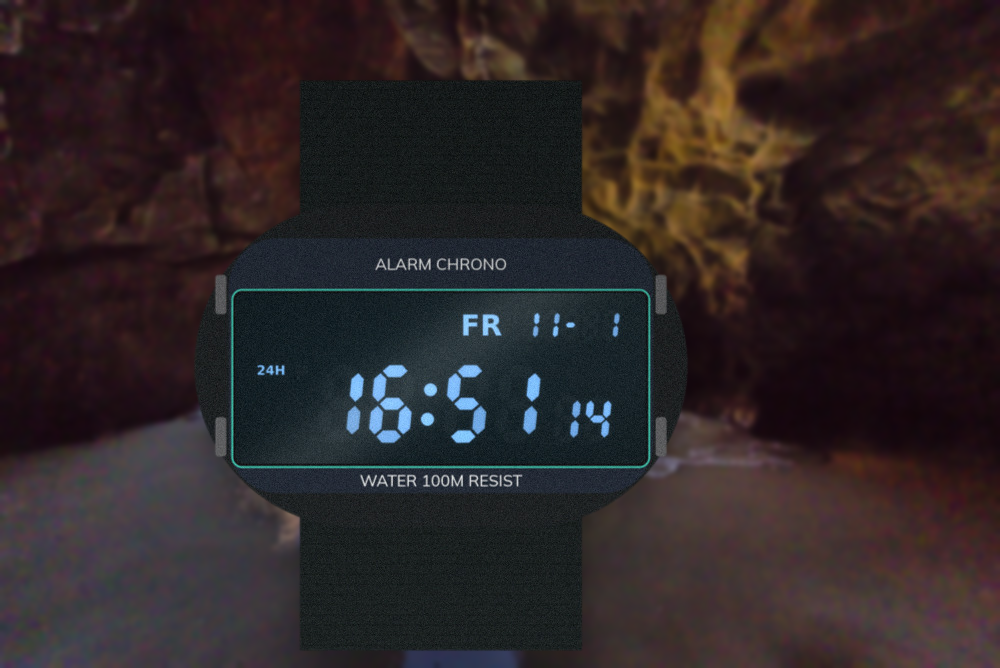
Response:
T16:51:14
